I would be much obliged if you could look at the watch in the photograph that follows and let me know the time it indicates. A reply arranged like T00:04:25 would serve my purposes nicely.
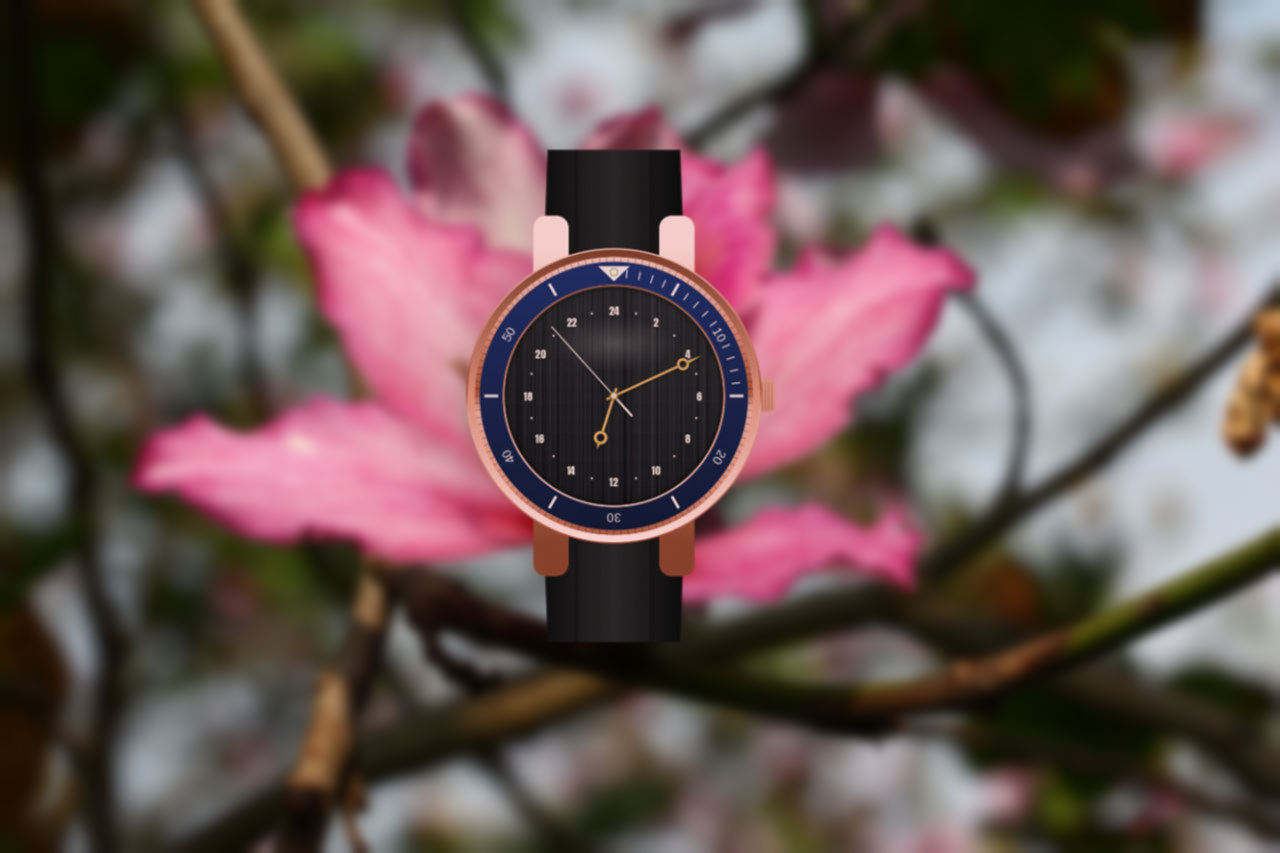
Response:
T13:10:53
